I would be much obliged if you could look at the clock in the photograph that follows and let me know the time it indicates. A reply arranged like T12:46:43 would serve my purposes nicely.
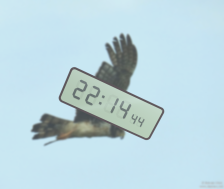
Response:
T22:14:44
